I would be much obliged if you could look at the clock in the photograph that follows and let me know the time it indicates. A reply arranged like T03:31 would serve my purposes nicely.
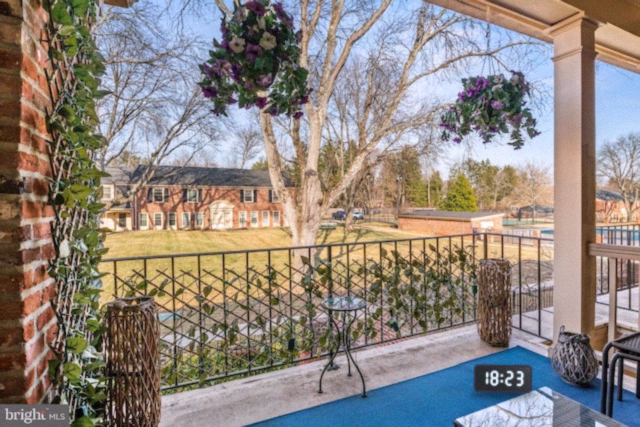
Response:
T18:23
